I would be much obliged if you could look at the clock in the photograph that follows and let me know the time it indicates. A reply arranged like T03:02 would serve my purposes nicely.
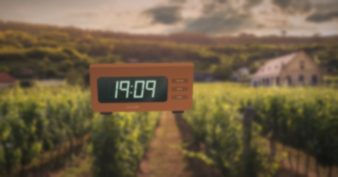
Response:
T19:09
